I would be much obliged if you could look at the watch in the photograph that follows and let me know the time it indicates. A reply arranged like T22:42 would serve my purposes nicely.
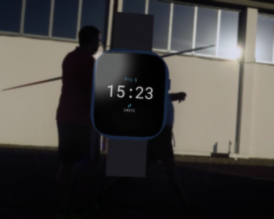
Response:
T15:23
